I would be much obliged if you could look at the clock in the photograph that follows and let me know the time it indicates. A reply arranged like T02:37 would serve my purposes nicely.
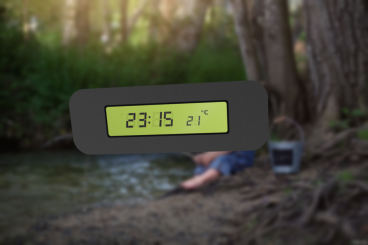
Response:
T23:15
